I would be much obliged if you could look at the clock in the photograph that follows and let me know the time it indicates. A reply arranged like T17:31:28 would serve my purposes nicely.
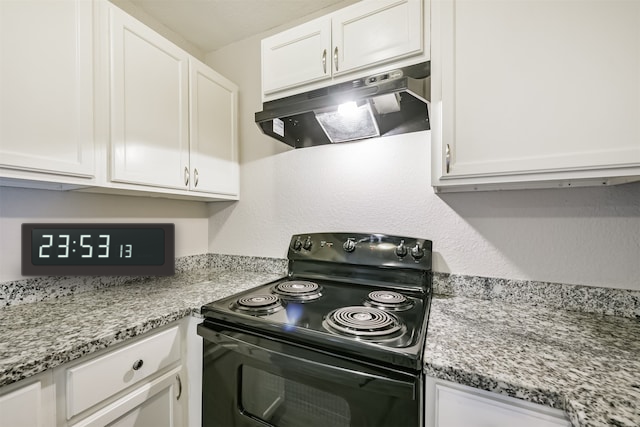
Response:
T23:53:13
